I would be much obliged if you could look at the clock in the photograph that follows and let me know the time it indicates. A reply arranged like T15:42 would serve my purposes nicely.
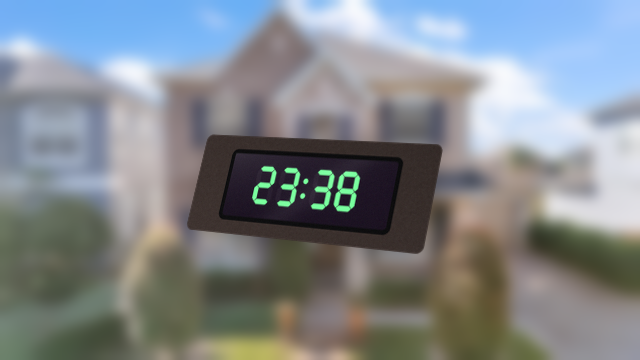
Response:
T23:38
